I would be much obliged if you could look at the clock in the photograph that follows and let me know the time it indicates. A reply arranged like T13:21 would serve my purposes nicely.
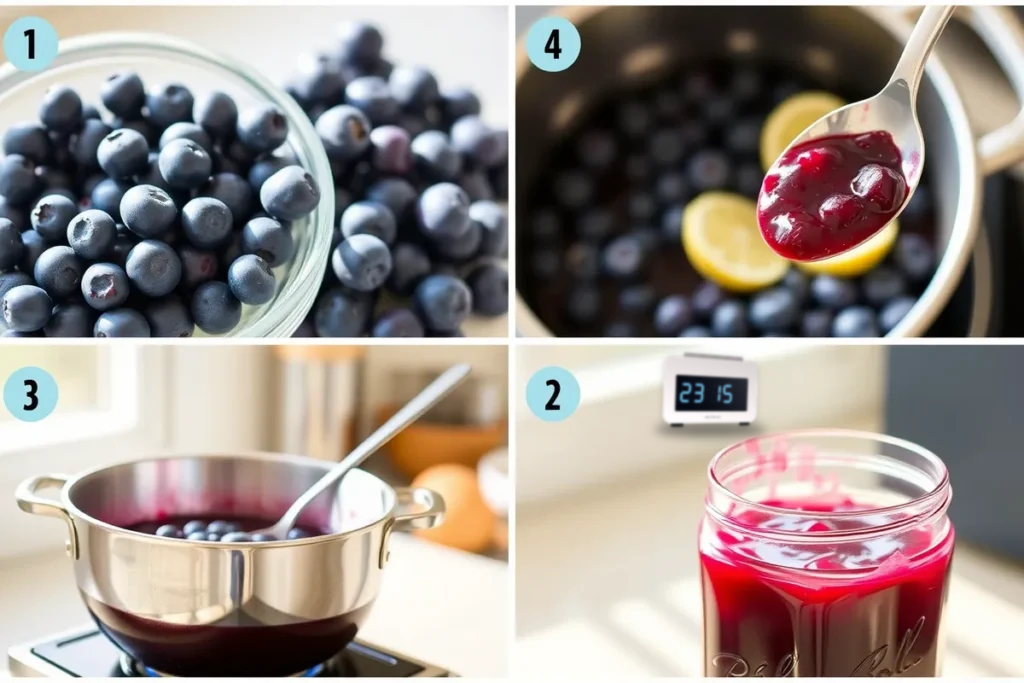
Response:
T23:15
